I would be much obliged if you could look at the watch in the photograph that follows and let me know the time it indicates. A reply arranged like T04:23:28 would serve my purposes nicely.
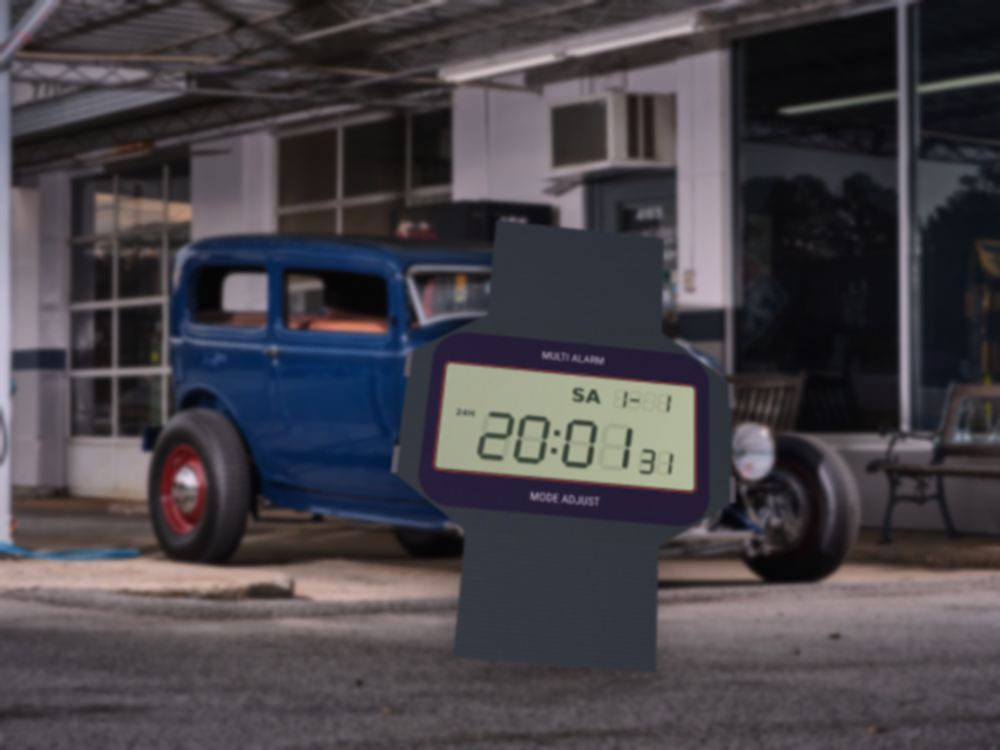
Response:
T20:01:31
